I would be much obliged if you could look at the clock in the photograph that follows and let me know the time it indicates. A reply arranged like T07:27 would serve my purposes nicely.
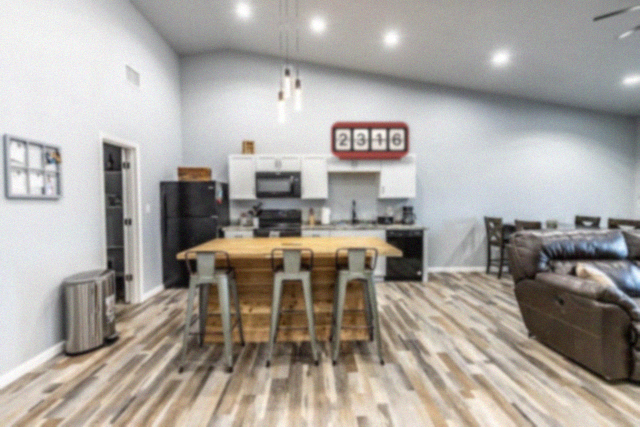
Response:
T23:16
